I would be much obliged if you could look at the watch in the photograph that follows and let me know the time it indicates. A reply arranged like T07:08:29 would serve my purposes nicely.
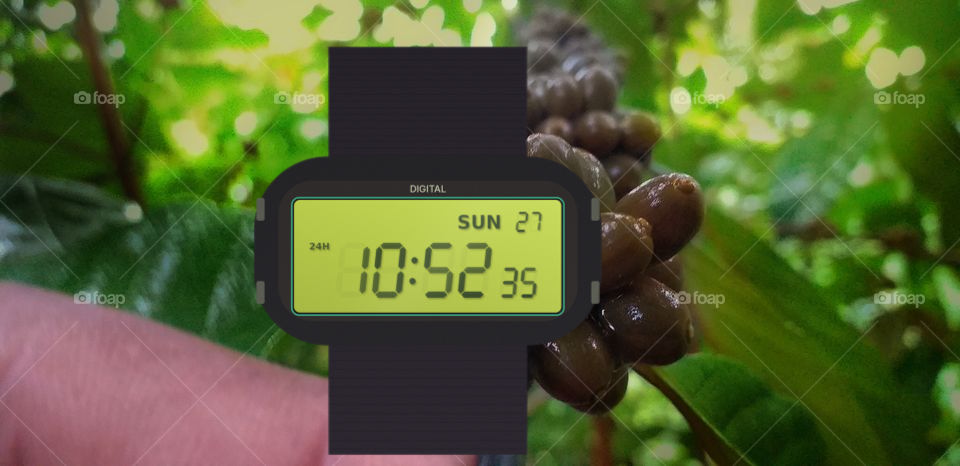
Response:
T10:52:35
